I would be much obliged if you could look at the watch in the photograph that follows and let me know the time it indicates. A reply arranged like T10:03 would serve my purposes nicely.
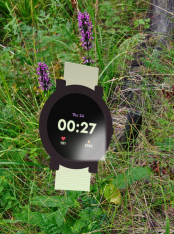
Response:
T00:27
